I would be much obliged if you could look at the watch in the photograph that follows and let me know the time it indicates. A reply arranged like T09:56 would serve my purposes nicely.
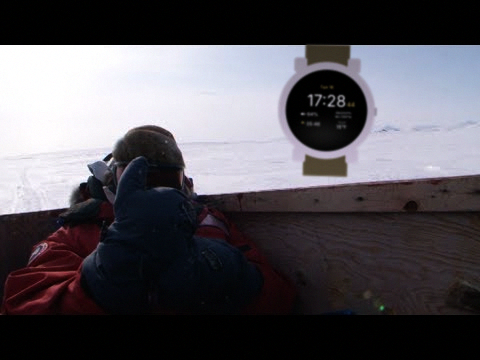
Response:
T17:28
